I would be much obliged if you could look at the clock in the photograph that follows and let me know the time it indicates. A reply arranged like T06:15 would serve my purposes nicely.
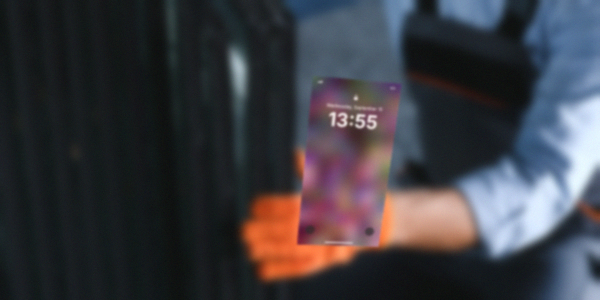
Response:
T13:55
